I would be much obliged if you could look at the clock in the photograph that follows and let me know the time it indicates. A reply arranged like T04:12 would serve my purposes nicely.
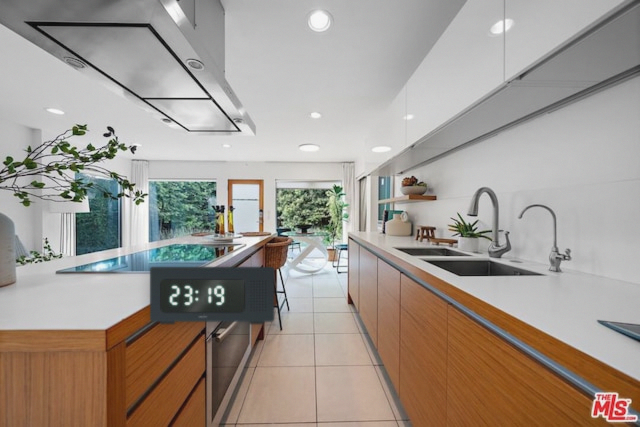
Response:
T23:19
